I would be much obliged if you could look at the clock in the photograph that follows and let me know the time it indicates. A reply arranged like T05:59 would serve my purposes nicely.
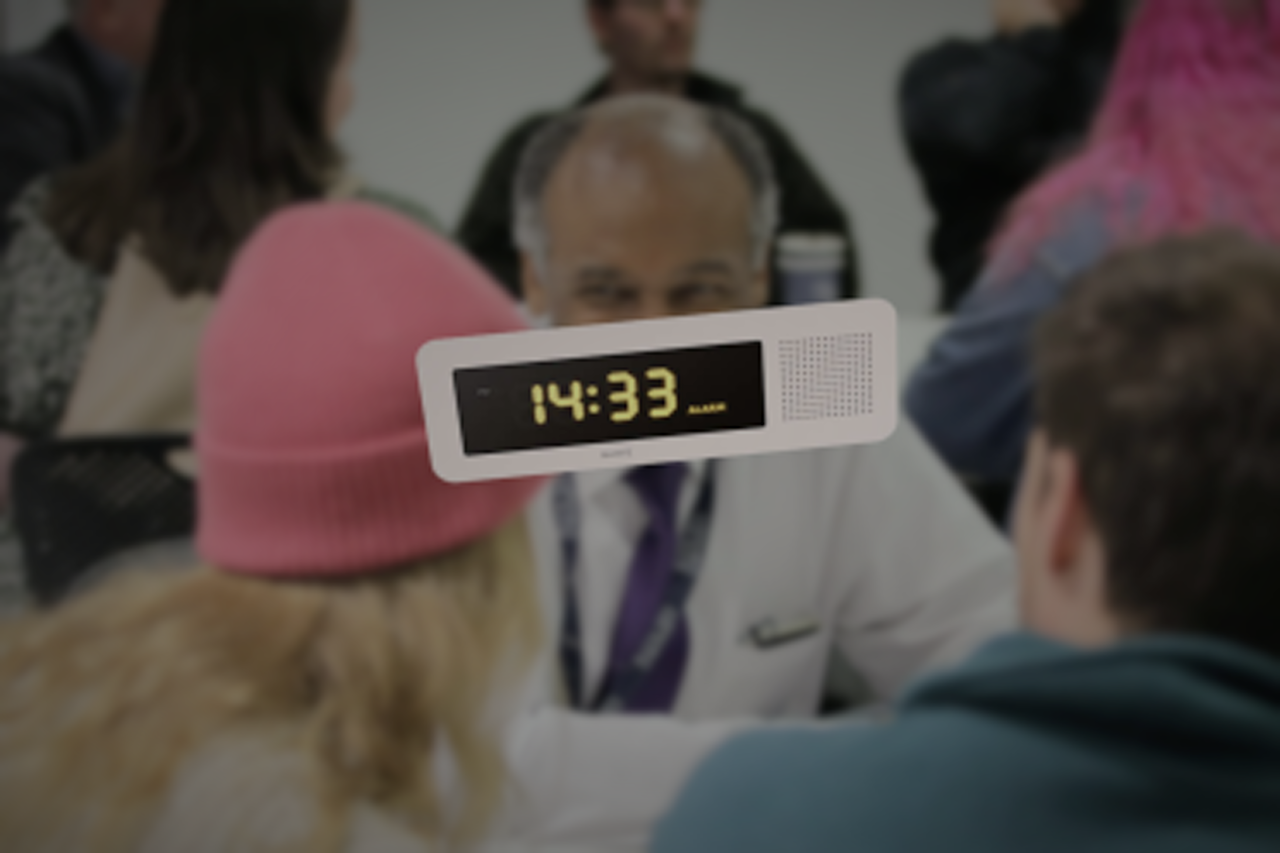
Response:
T14:33
